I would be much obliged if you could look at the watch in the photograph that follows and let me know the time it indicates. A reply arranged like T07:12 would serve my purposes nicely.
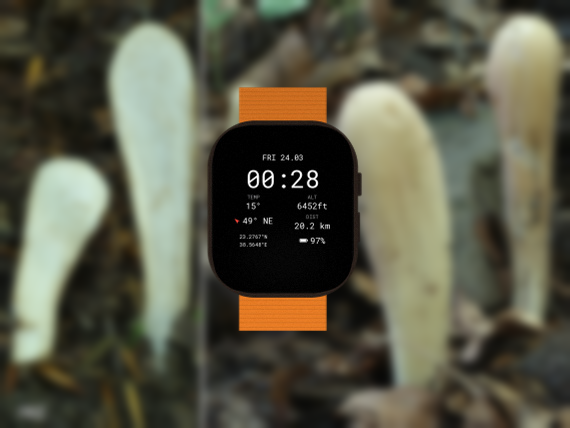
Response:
T00:28
